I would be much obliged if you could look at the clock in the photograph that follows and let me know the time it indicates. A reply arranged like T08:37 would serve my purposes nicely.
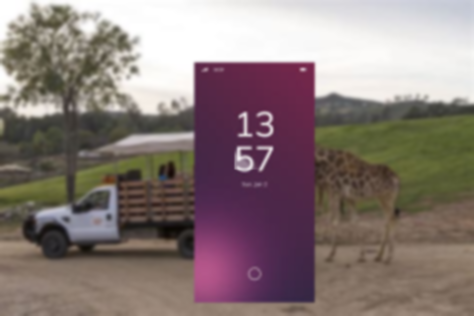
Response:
T13:57
